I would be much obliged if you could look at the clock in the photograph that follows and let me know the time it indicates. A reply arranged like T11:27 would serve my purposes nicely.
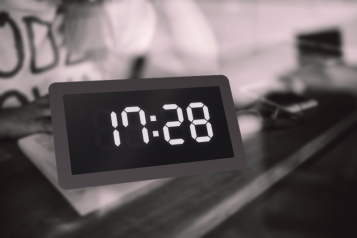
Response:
T17:28
